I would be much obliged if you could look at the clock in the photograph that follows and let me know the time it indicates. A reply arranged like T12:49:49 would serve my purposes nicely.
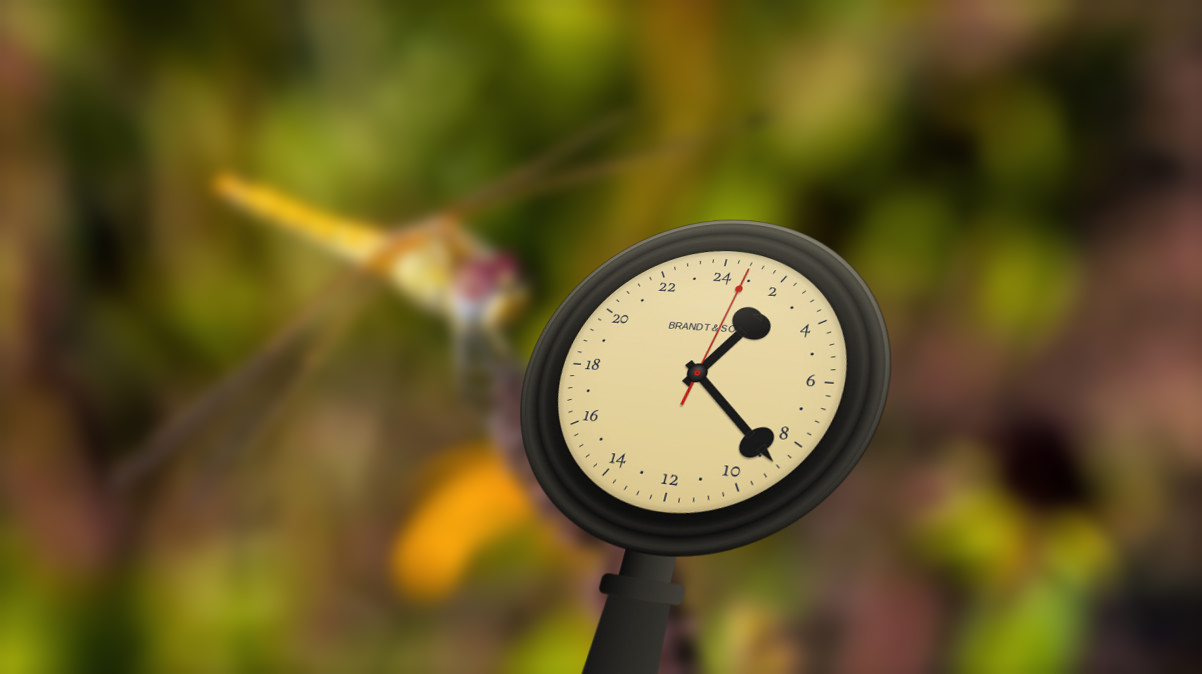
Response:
T02:22:02
